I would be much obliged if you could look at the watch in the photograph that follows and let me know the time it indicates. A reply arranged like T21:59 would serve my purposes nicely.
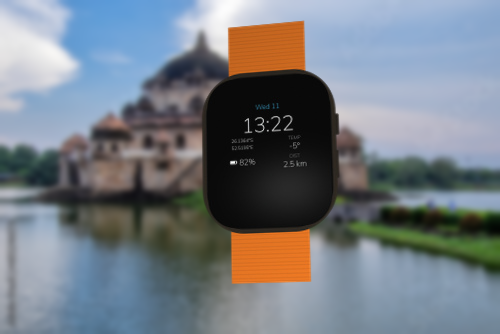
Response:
T13:22
